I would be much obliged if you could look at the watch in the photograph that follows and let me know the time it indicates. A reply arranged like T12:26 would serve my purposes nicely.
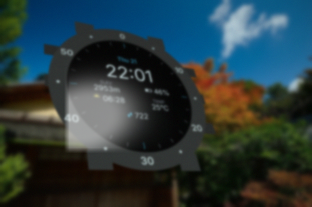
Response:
T22:01
